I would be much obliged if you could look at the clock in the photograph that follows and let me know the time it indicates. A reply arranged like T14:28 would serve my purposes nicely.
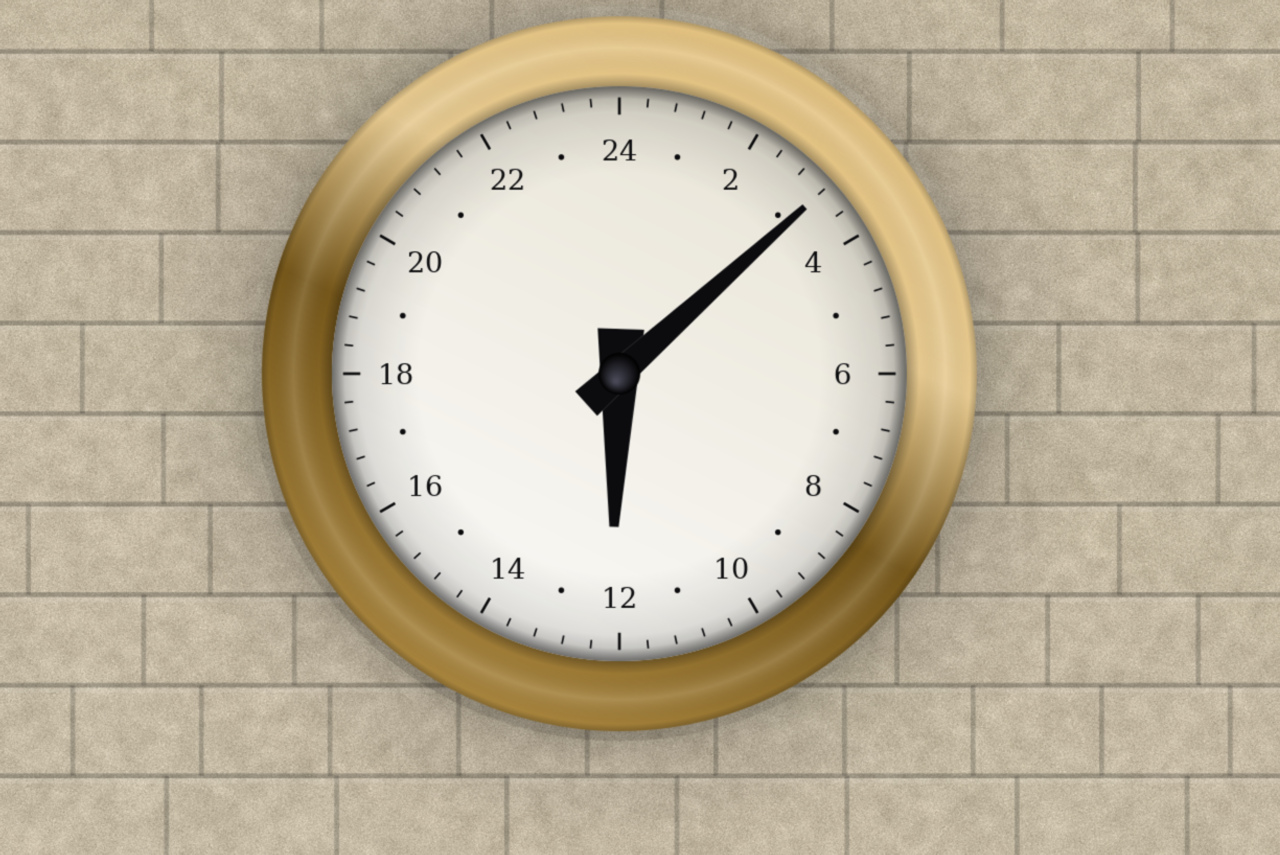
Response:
T12:08
